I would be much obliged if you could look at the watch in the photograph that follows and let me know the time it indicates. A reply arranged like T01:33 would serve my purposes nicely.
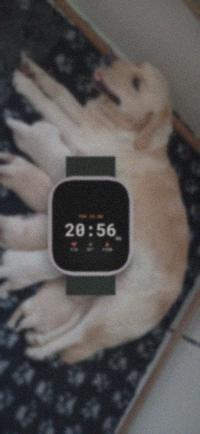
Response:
T20:56
